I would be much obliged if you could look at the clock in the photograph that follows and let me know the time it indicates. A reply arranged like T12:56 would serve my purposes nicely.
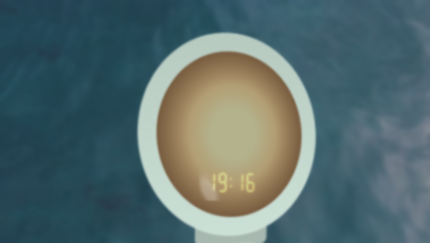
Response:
T19:16
